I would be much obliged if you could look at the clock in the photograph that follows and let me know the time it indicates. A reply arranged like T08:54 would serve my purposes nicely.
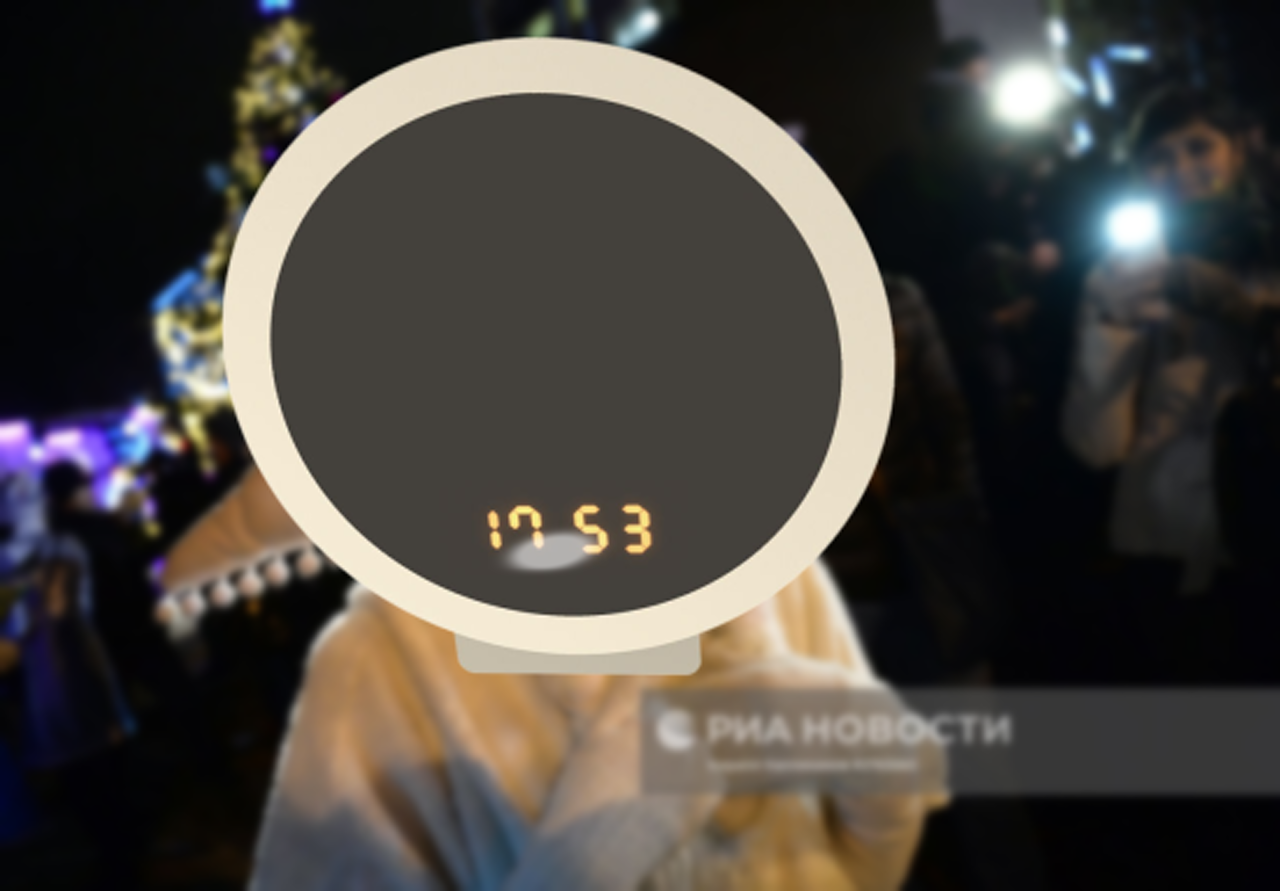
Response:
T17:53
